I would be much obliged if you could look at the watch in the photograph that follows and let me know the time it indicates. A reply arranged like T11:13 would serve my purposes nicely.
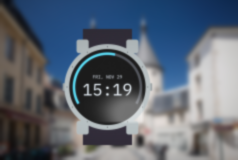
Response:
T15:19
